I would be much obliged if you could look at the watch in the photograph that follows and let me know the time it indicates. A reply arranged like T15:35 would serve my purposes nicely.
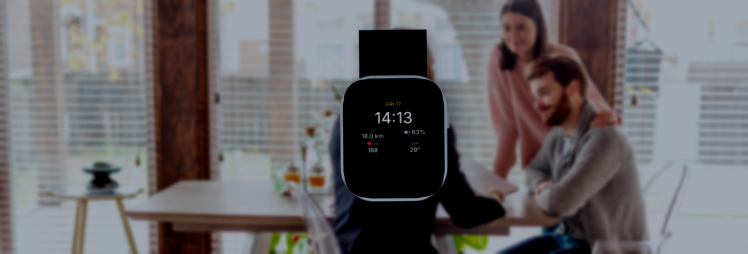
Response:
T14:13
